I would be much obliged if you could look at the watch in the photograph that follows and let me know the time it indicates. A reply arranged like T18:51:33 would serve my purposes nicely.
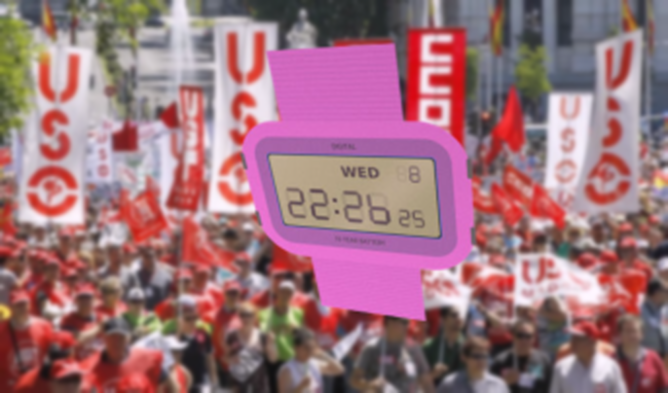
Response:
T22:26:25
